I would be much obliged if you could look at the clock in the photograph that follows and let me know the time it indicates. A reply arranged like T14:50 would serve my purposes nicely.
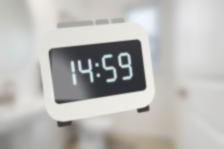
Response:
T14:59
